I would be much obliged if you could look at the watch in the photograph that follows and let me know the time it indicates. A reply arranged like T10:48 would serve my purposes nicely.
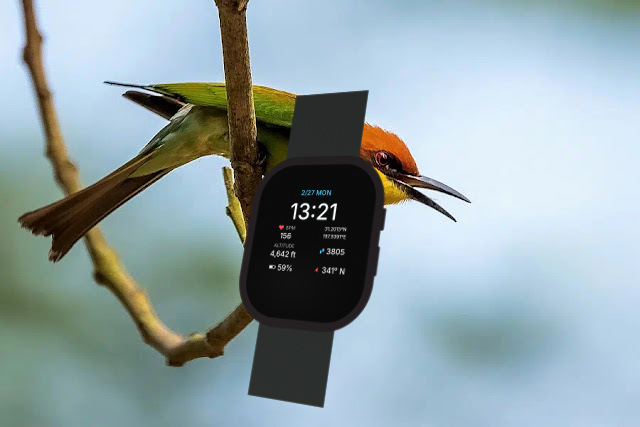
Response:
T13:21
